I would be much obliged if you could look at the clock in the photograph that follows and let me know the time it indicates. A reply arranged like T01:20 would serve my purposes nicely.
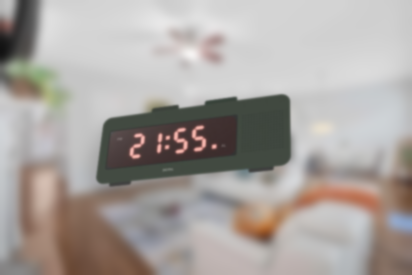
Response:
T21:55
